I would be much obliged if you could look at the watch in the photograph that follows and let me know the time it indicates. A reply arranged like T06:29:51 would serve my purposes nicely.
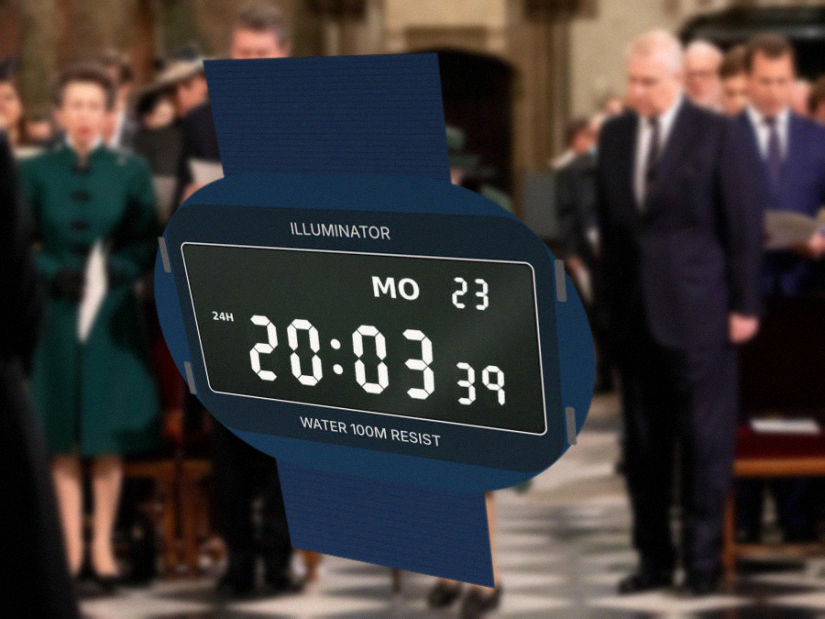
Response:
T20:03:39
